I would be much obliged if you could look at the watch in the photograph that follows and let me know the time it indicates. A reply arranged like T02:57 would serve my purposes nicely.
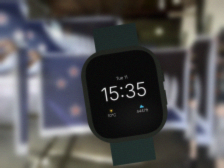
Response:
T15:35
